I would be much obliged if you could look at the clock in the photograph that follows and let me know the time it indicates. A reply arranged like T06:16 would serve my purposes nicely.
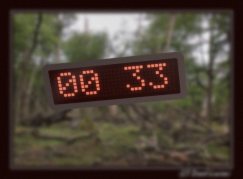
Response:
T00:33
